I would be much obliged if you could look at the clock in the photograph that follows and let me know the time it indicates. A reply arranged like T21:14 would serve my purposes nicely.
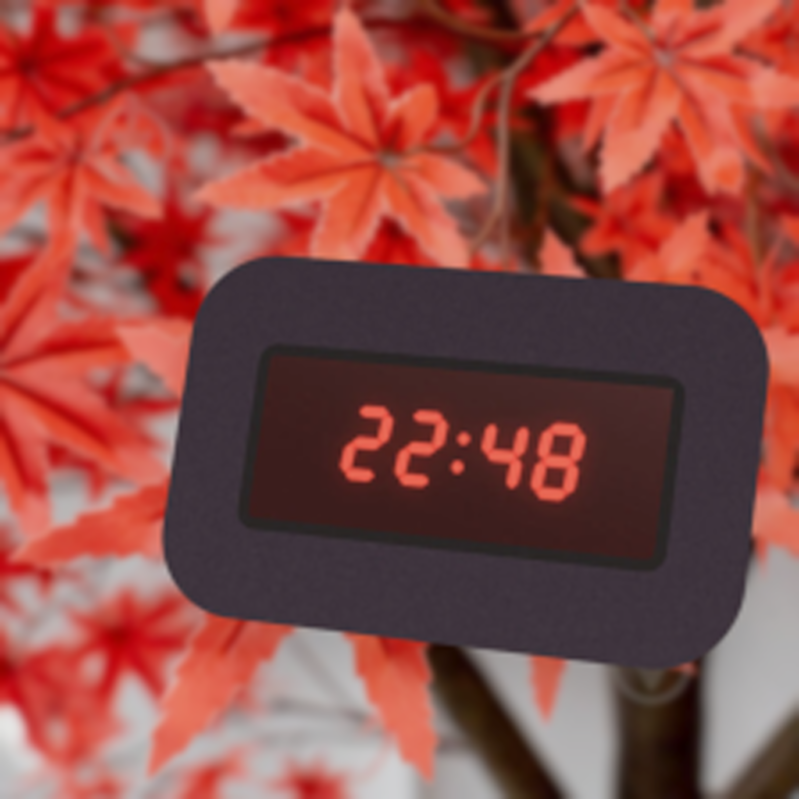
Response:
T22:48
